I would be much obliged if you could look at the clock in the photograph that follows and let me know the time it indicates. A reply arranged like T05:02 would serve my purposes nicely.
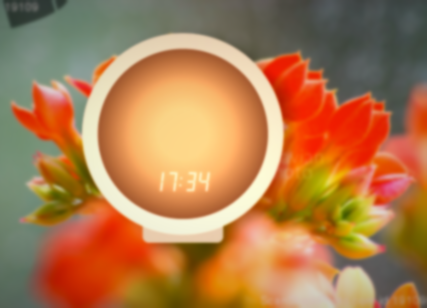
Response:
T17:34
